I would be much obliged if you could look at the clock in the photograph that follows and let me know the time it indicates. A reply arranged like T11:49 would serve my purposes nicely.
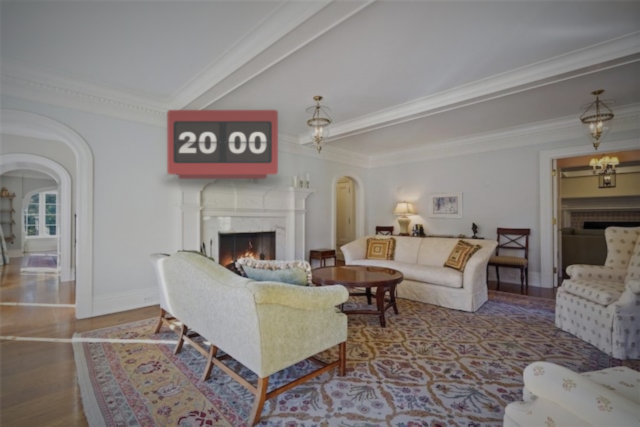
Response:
T20:00
